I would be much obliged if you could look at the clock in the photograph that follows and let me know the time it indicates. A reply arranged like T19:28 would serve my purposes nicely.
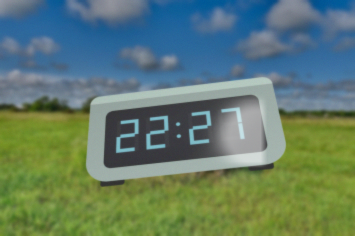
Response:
T22:27
